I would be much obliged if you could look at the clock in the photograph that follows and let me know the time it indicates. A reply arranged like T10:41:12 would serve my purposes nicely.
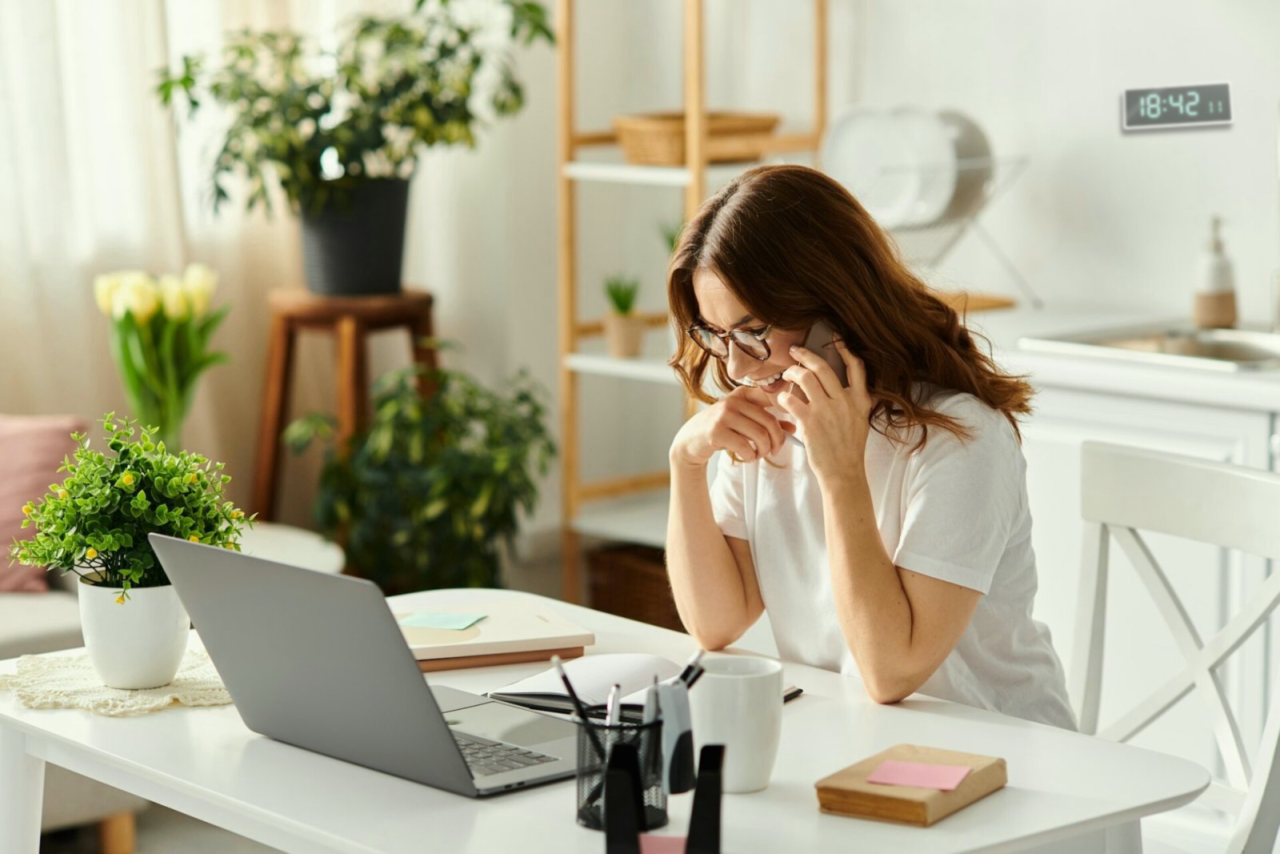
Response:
T18:42:11
